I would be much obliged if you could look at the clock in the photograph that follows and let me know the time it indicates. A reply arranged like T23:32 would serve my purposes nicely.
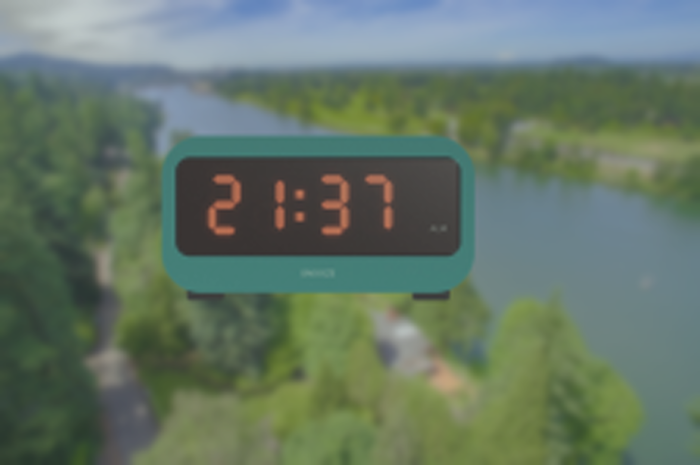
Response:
T21:37
